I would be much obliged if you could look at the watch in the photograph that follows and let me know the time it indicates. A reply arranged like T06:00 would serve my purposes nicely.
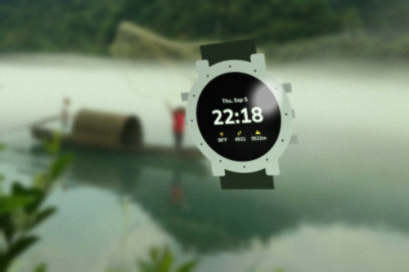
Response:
T22:18
